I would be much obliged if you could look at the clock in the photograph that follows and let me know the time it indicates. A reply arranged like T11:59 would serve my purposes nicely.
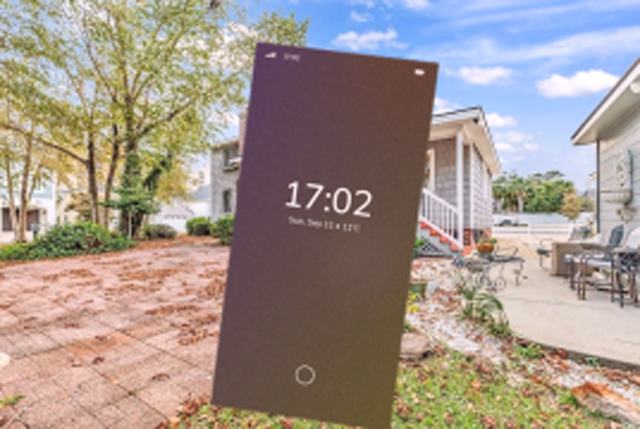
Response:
T17:02
